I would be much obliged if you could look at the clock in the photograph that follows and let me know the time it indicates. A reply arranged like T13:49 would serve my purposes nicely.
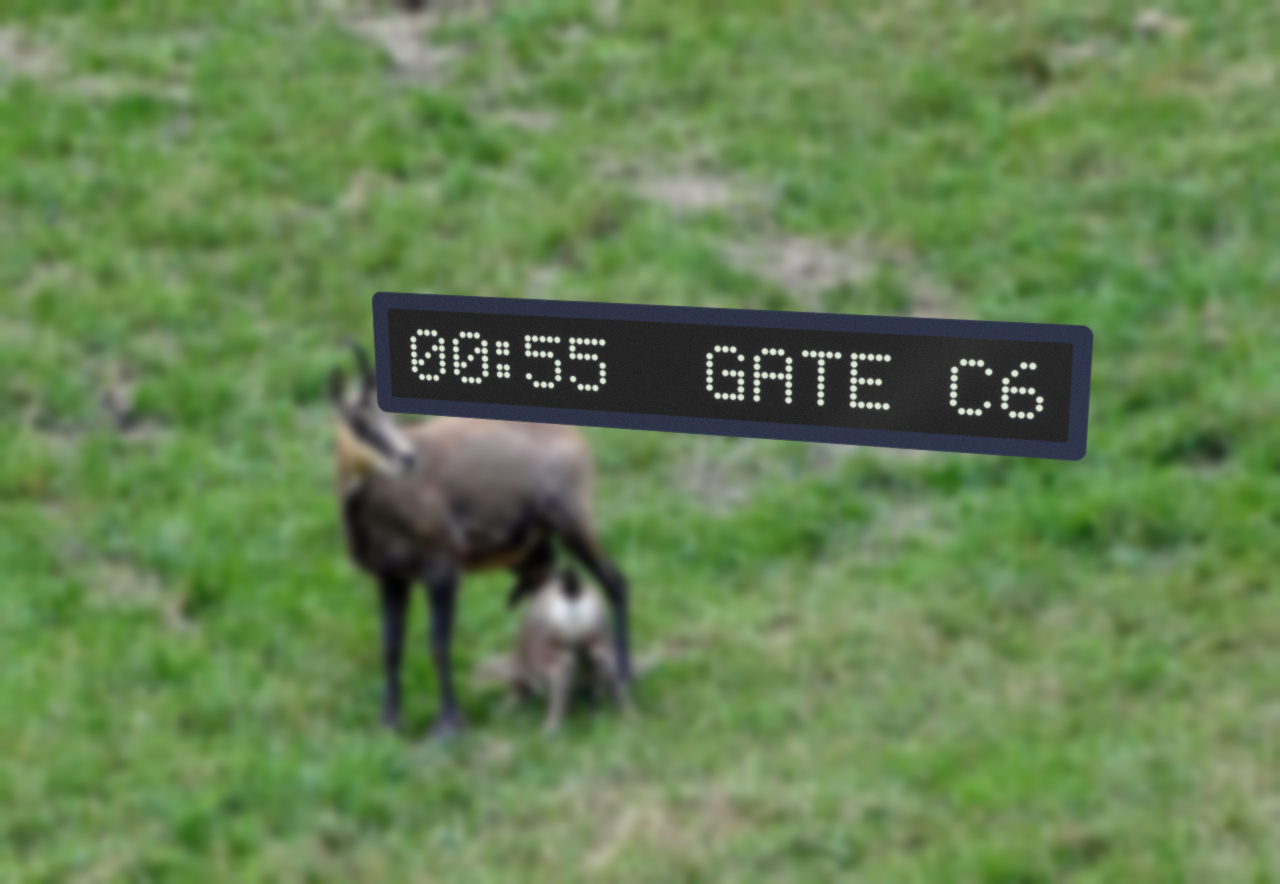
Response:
T00:55
